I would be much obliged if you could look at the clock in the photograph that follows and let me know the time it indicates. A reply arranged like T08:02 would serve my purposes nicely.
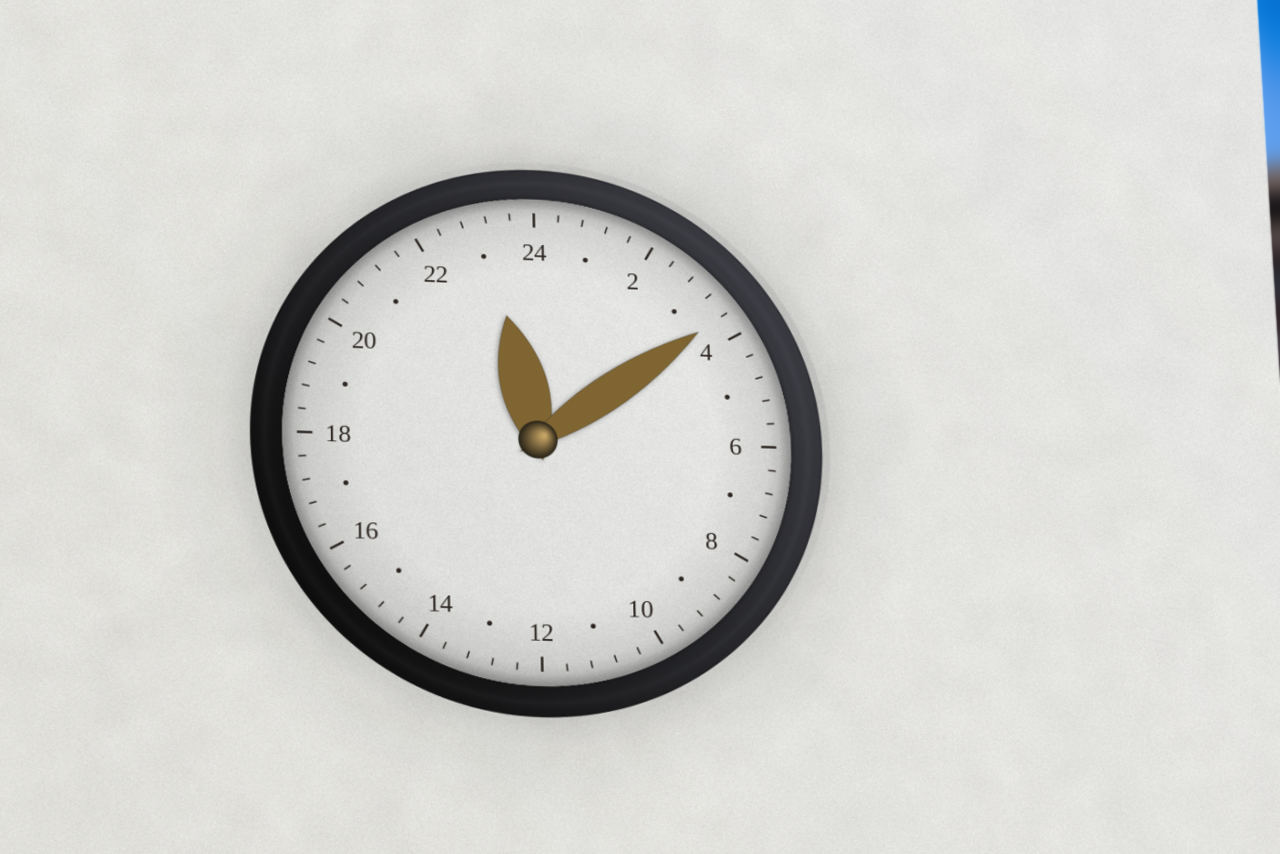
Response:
T23:09
